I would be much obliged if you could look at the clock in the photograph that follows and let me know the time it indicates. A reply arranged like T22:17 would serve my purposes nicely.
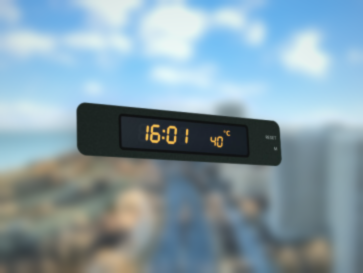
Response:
T16:01
